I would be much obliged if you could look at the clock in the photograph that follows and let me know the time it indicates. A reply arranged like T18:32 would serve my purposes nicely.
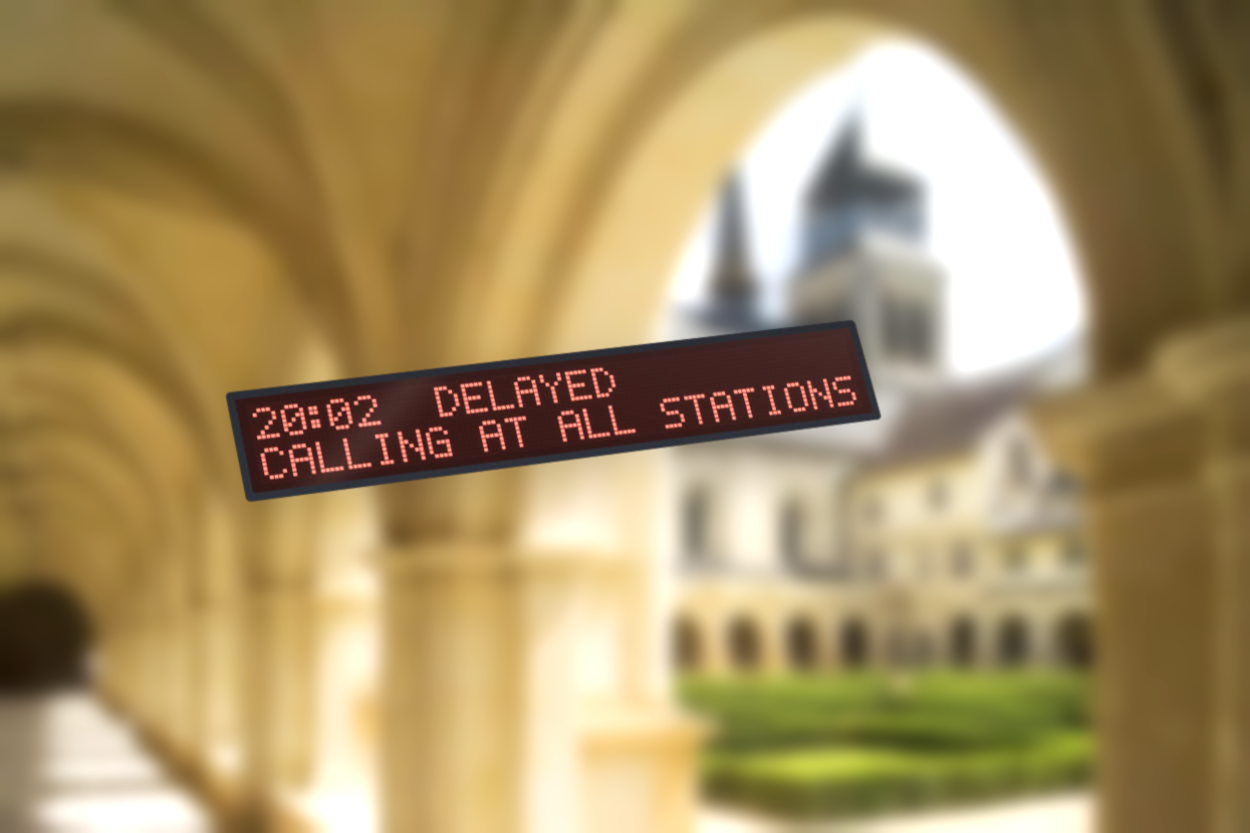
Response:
T20:02
